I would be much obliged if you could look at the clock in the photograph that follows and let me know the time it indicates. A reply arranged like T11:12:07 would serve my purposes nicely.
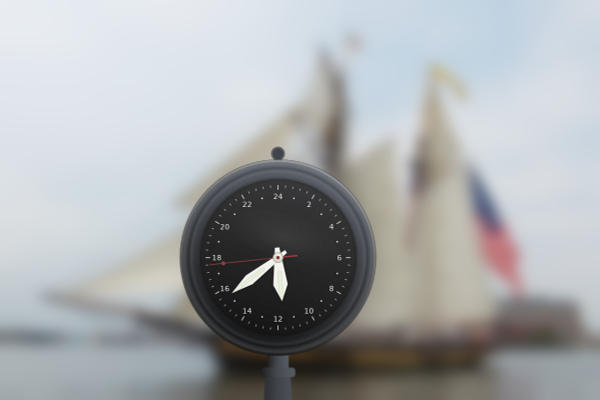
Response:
T11:38:44
